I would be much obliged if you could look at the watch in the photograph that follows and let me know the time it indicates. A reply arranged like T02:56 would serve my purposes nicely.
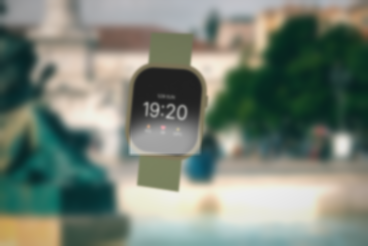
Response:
T19:20
